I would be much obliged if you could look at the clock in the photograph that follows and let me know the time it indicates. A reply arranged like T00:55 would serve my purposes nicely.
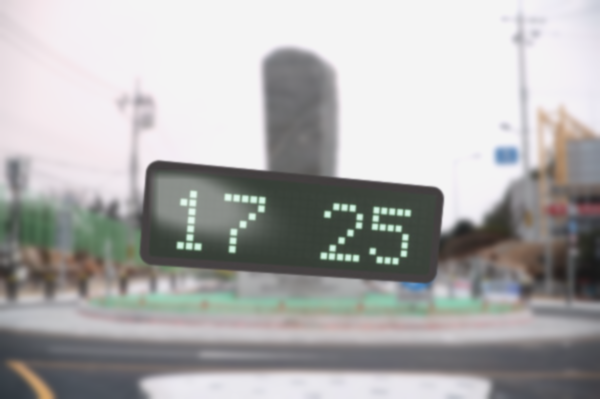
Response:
T17:25
